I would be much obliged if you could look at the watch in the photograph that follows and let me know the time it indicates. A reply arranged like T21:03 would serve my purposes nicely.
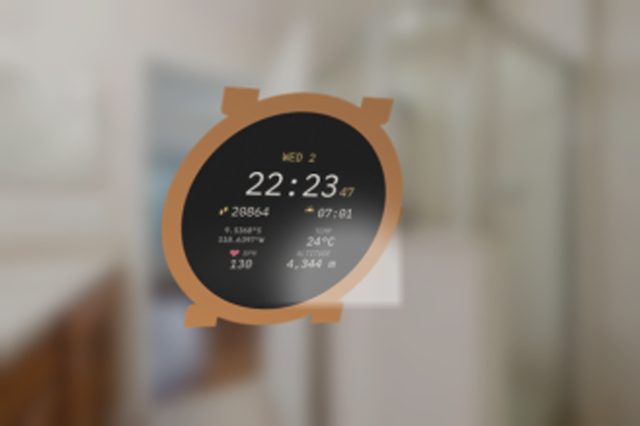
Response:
T22:23
